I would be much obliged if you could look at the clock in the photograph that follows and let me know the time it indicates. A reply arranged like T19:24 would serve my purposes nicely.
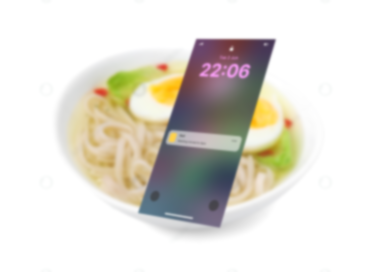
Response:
T22:06
